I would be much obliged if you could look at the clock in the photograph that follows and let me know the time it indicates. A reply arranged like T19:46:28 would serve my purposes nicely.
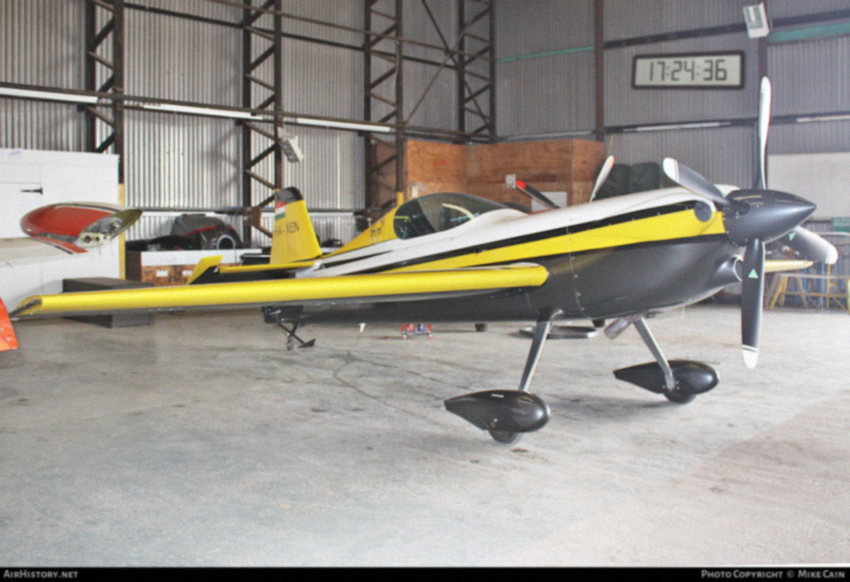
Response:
T17:24:36
